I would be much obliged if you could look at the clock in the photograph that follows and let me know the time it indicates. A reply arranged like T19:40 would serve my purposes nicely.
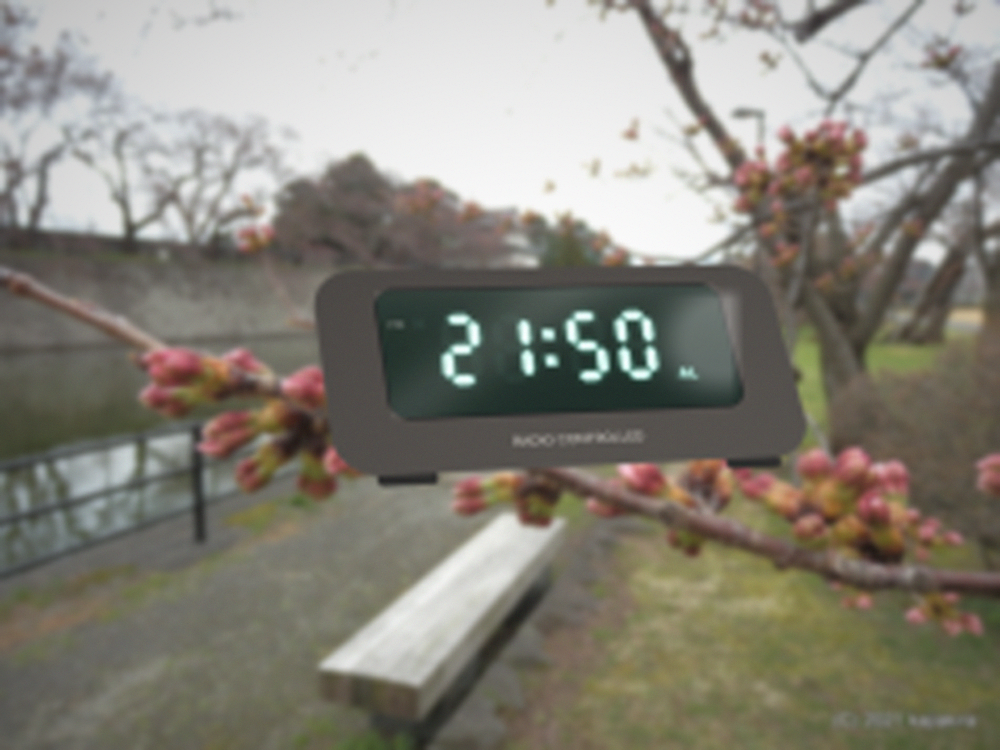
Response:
T21:50
